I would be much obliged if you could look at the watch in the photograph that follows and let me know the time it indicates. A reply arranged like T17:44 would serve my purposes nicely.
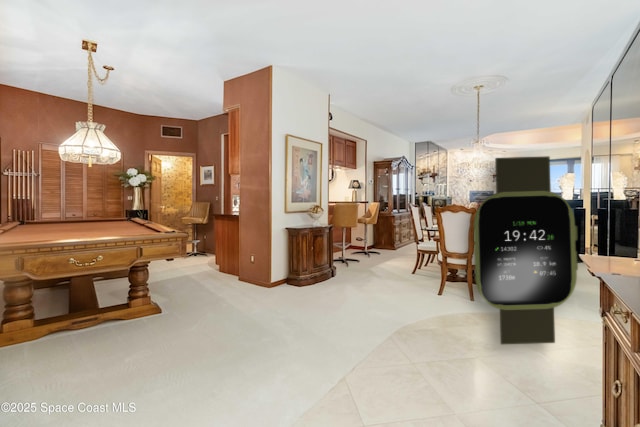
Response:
T19:42
